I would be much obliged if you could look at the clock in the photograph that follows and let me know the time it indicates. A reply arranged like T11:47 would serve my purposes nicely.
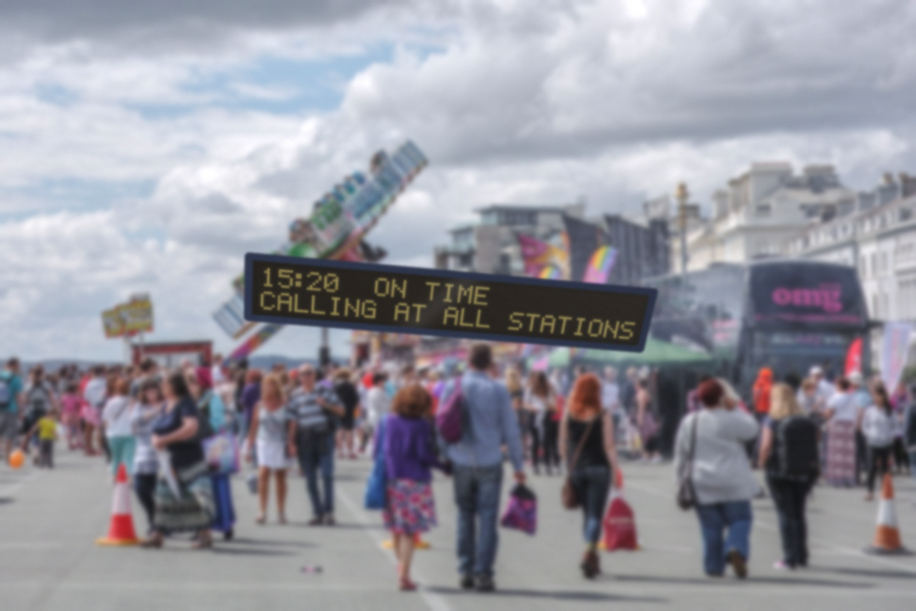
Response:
T15:20
